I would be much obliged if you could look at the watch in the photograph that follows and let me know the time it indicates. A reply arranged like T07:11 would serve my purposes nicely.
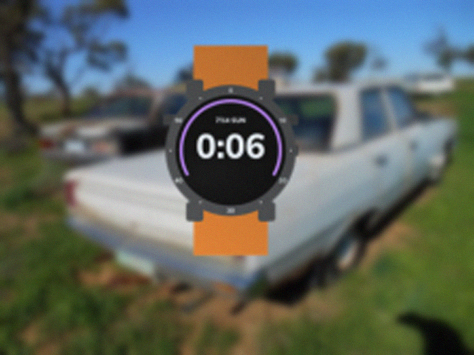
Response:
T00:06
